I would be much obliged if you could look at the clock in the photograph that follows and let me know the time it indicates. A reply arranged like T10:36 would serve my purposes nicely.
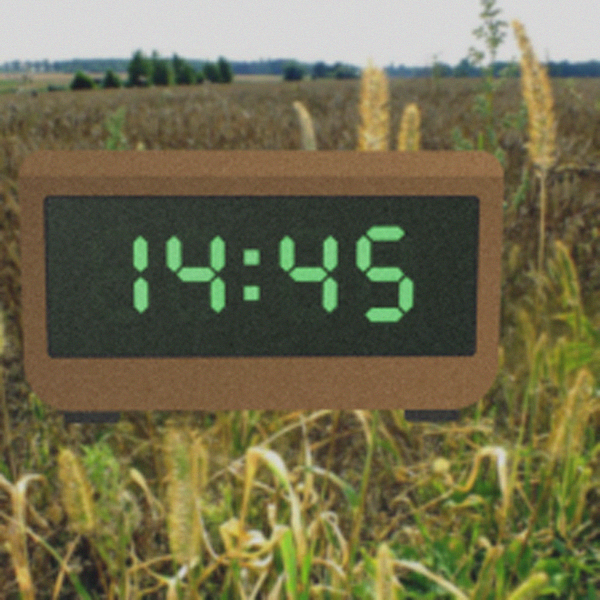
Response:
T14:45
